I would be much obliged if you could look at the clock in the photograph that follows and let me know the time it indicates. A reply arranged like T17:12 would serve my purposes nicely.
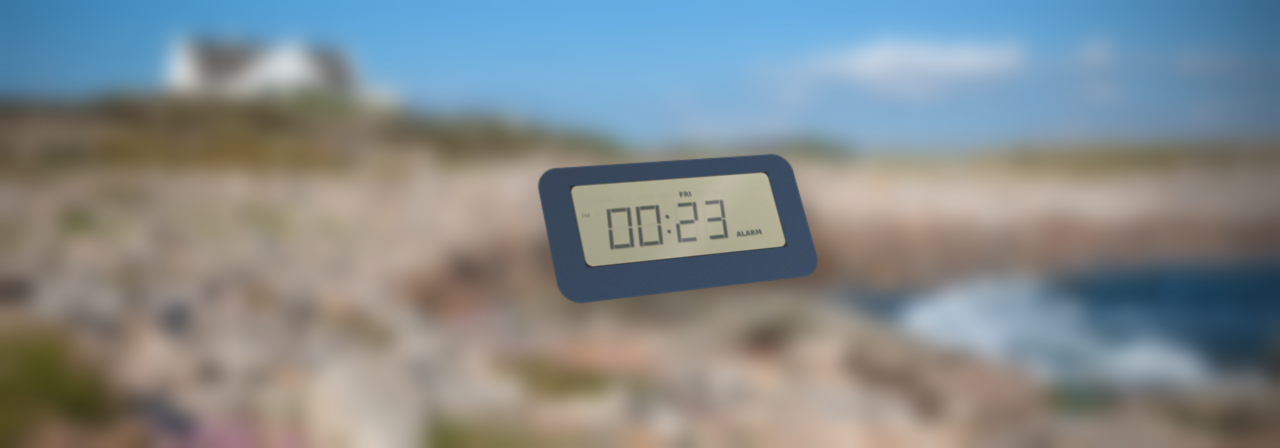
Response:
T00:23
